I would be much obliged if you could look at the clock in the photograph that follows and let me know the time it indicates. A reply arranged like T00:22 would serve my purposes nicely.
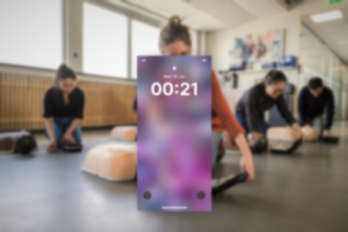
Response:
T00:21
